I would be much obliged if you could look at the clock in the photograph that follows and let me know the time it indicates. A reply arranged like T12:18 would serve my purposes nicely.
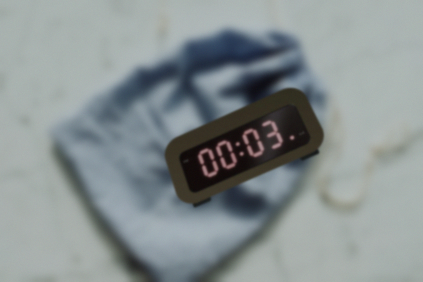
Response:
T00:03
